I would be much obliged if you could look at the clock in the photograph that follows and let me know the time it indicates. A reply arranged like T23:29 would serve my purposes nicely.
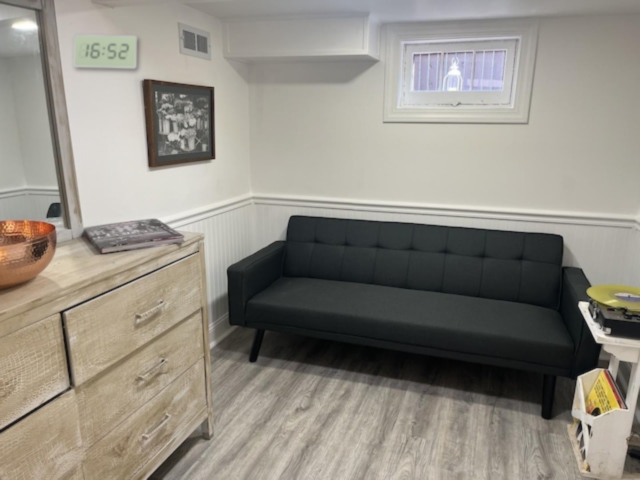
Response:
T16:52
